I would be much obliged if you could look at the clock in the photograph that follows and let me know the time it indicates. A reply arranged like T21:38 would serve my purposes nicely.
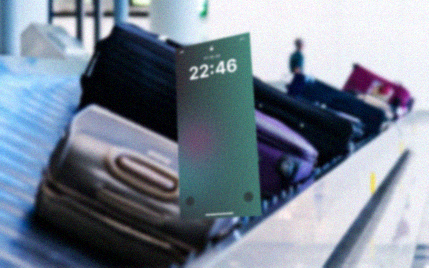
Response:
T22:46
